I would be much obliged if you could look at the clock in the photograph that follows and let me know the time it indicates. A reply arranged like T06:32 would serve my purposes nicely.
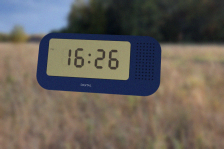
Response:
T16:26
